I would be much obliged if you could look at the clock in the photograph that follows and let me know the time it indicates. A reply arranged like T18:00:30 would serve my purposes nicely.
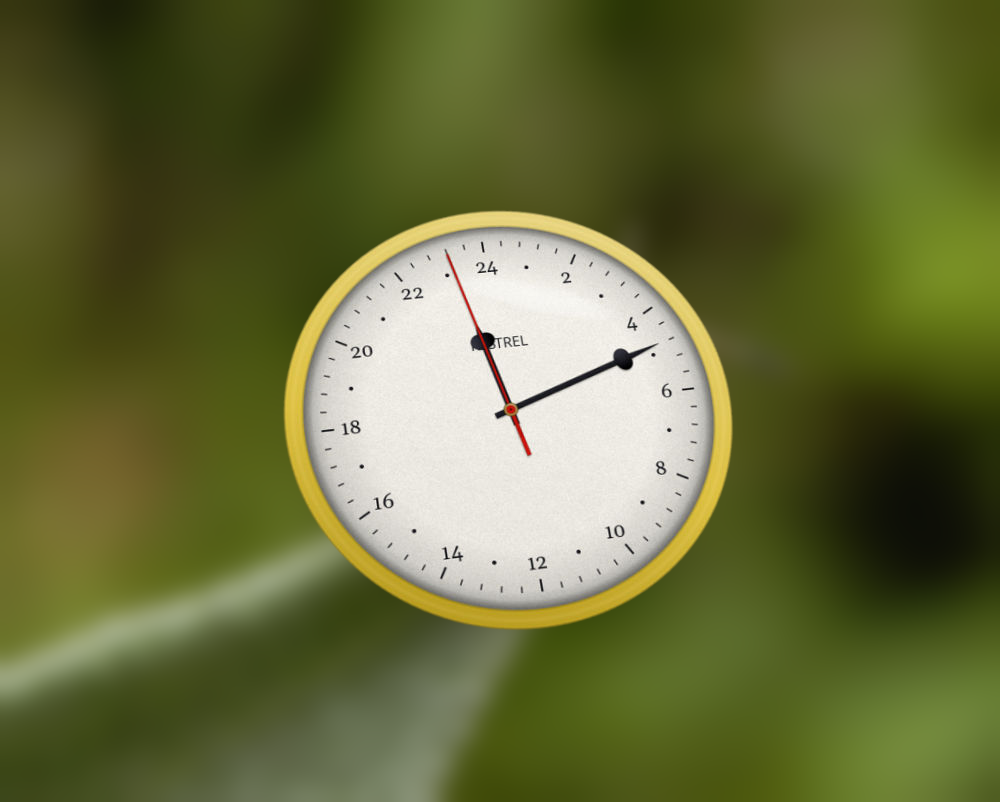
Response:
T23:11:58
